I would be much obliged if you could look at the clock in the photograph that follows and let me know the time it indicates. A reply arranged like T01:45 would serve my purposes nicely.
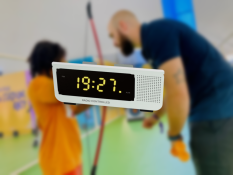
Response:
T19:27
